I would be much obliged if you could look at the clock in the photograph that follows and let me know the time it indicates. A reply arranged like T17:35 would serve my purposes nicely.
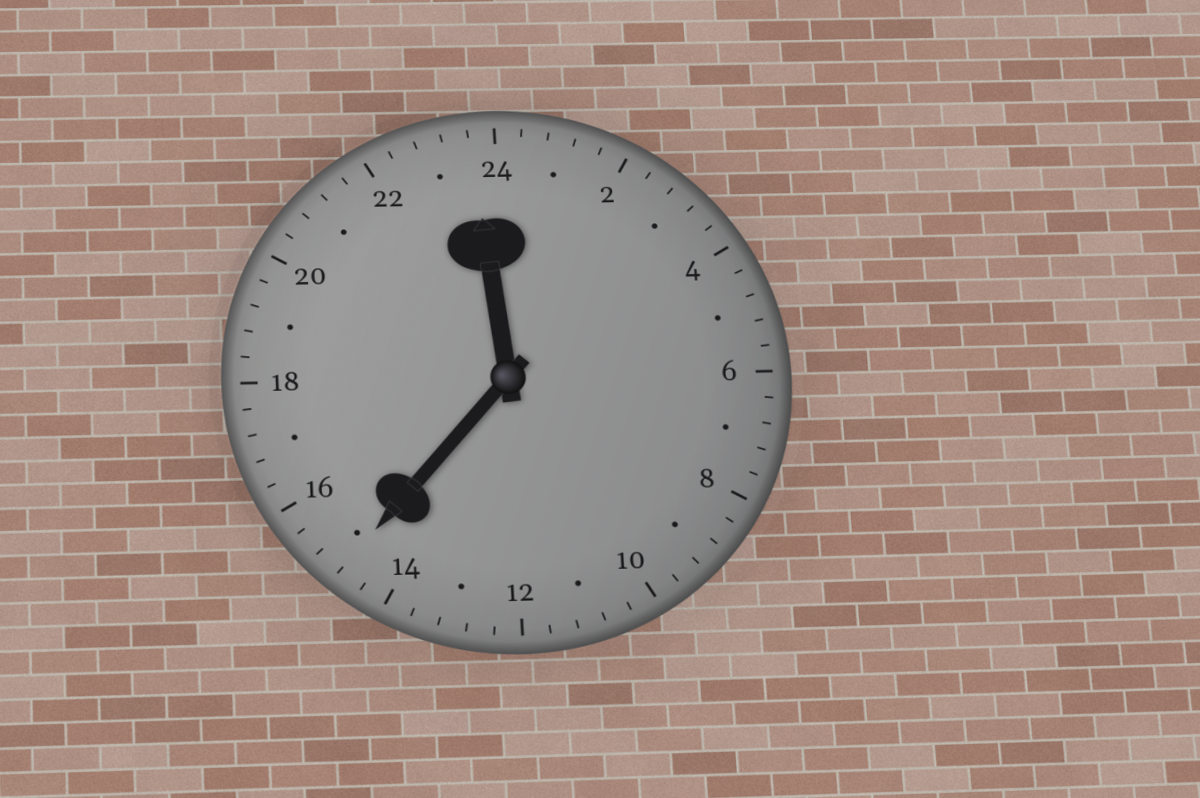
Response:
T23:37
